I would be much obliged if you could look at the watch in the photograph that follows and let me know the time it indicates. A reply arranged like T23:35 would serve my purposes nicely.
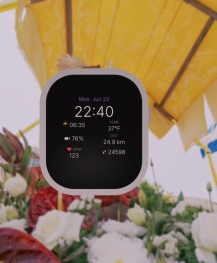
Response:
T22:40
